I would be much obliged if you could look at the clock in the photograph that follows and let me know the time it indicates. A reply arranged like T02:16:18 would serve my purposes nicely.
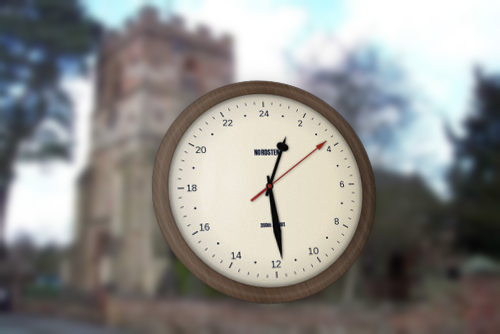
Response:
T01:29:09
